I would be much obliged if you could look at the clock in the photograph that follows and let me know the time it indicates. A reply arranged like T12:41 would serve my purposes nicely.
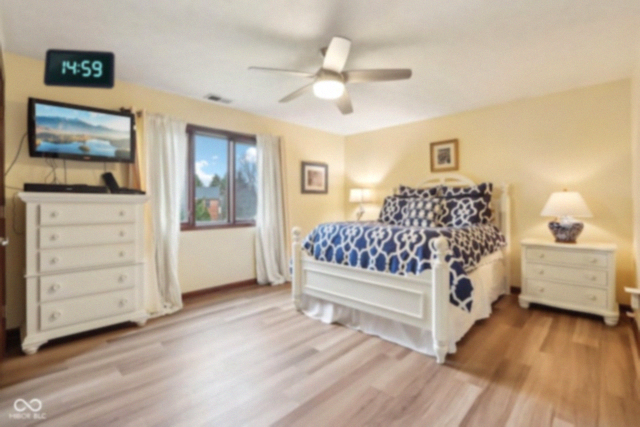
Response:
T14:59
